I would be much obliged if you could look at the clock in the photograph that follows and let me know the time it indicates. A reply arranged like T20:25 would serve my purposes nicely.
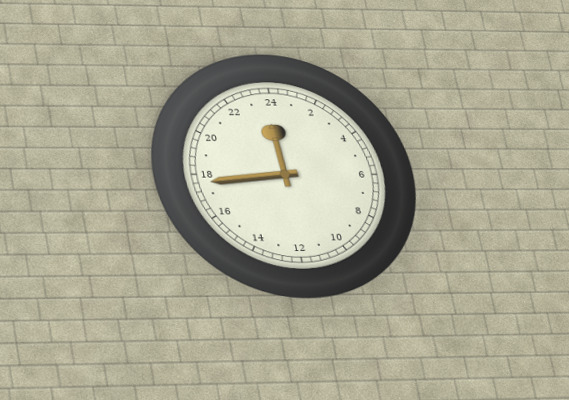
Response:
T23:44
